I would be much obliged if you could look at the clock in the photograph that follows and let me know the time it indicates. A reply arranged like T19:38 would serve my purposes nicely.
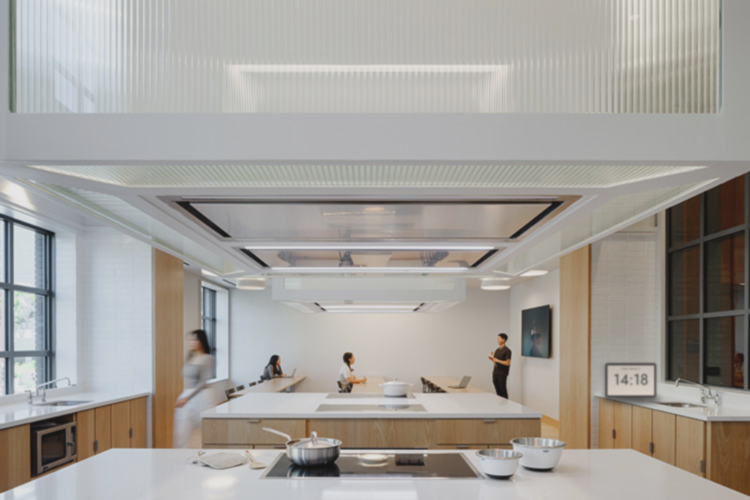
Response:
T14:18
